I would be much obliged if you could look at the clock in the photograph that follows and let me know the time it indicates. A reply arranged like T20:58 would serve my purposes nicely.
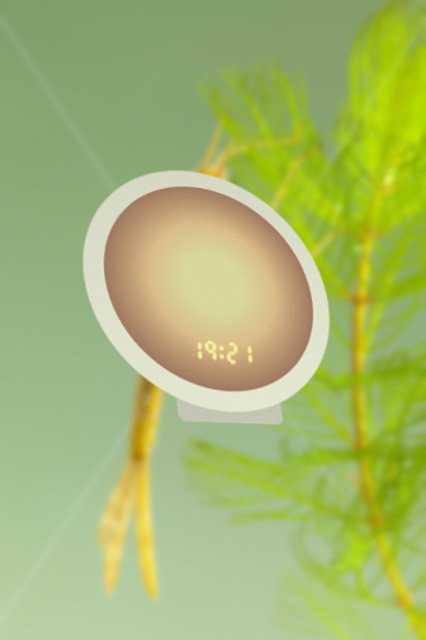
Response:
T19:21
